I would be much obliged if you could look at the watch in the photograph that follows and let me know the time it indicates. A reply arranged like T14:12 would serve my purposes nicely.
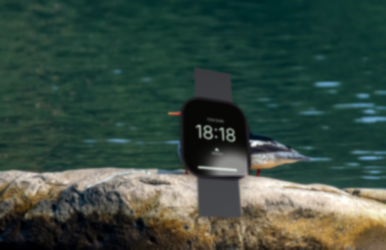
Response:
T18:18
